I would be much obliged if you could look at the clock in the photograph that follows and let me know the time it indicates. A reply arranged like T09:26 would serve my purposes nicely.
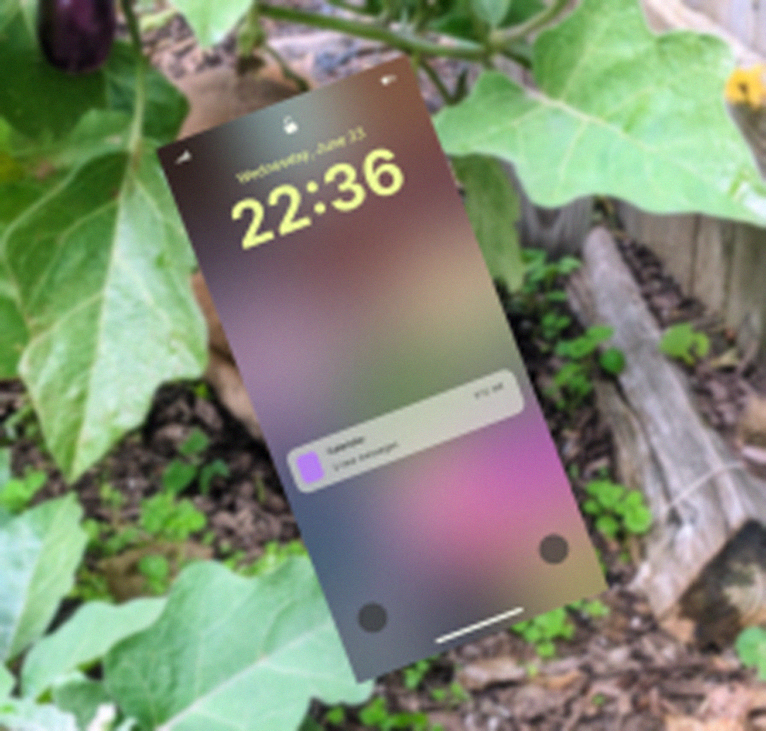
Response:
T22:36
